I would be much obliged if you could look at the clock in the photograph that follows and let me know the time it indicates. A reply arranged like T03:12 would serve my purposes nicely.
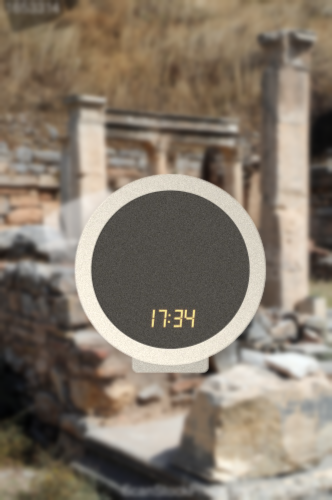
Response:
T17:34
